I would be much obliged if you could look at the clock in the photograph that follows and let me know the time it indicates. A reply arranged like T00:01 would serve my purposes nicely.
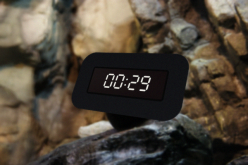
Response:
T00:29
